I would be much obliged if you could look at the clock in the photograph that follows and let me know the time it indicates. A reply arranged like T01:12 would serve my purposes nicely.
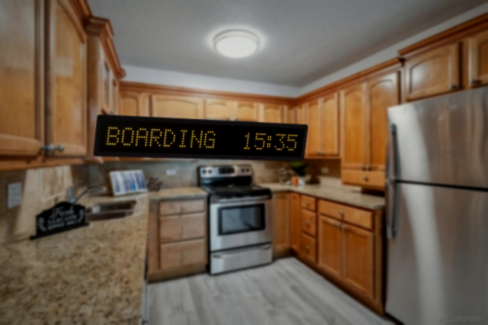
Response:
T15:35
